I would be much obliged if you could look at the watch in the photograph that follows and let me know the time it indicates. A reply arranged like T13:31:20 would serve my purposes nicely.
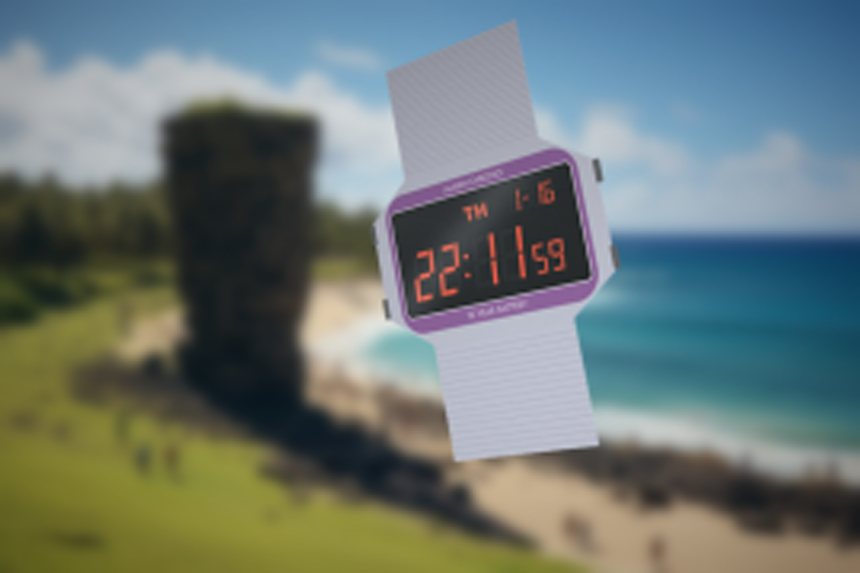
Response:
T22:11:59
